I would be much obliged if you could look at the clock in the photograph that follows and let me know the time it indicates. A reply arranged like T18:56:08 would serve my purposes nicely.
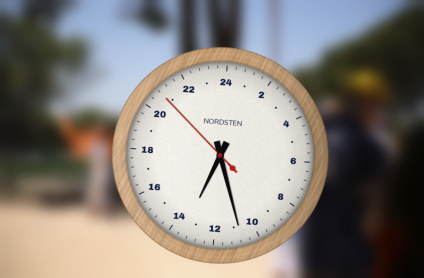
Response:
T13:26:52
